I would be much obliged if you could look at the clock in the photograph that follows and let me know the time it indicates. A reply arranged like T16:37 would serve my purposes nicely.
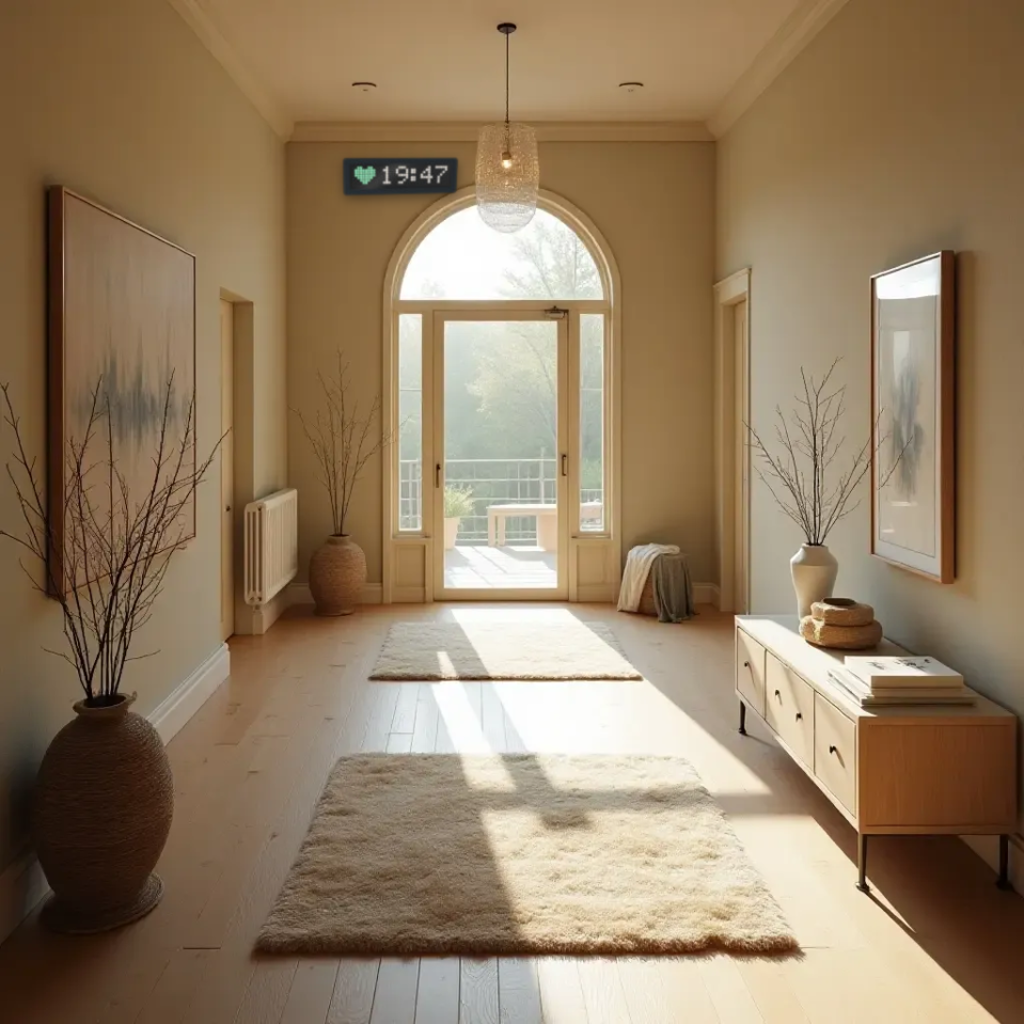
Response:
T19:47
